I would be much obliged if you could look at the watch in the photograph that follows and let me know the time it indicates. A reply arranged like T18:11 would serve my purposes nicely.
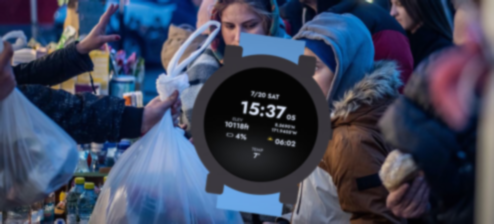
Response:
T15:37
